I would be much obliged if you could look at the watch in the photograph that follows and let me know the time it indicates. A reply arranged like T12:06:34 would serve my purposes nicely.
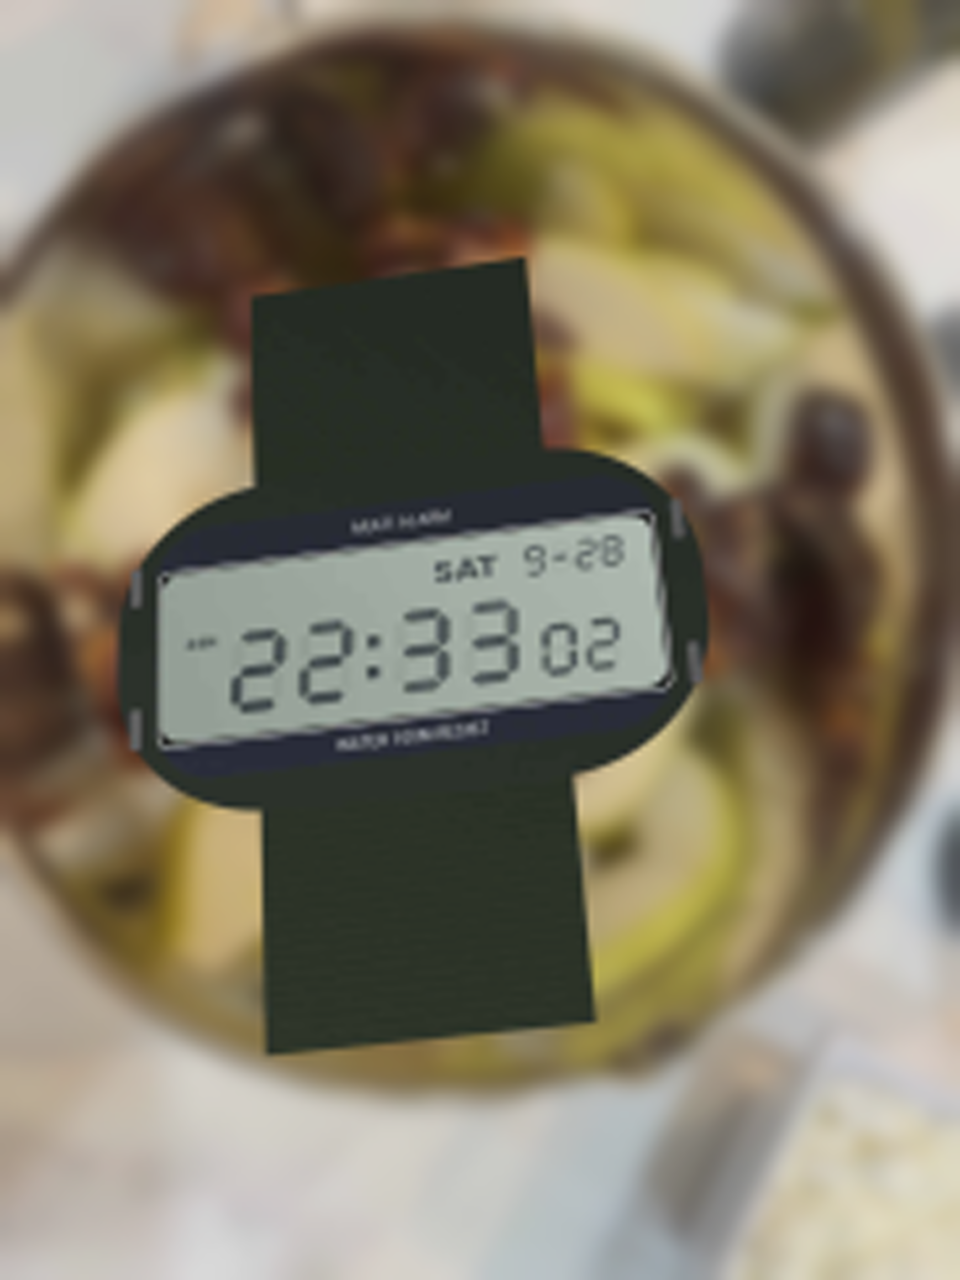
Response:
T22:33:02
